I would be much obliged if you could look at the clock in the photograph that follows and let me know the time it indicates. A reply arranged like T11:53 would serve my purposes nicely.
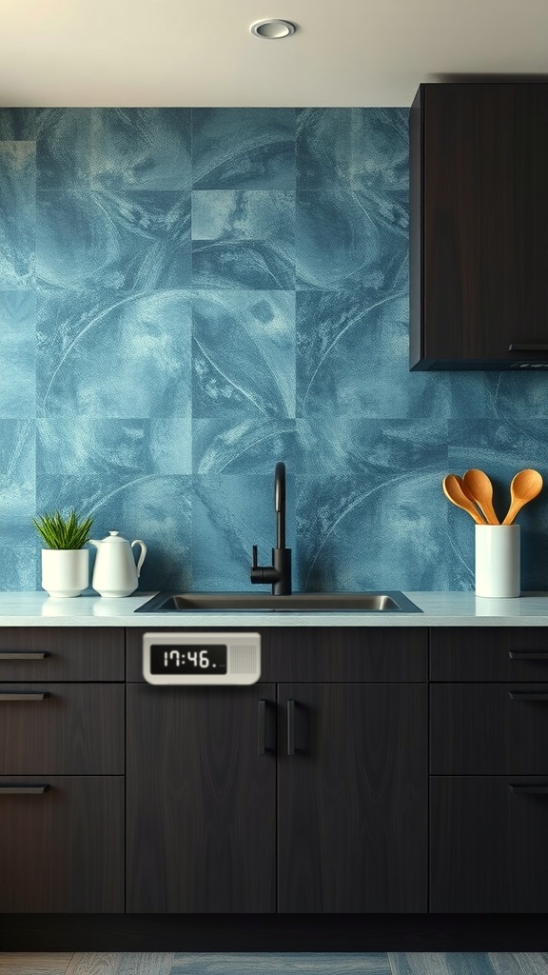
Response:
T17:46
